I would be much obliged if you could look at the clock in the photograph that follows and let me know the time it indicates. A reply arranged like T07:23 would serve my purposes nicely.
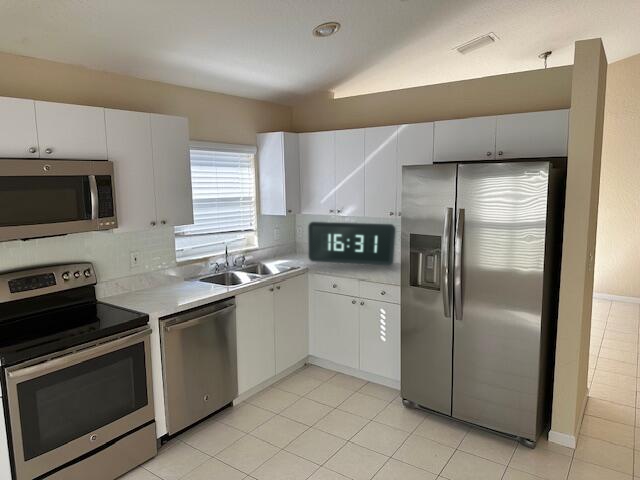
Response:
T16:31
